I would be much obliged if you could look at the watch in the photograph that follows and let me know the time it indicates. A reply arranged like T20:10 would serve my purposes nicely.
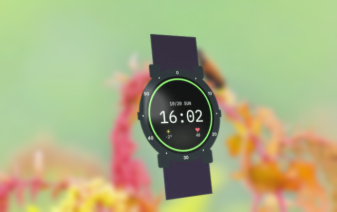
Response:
T16:02
